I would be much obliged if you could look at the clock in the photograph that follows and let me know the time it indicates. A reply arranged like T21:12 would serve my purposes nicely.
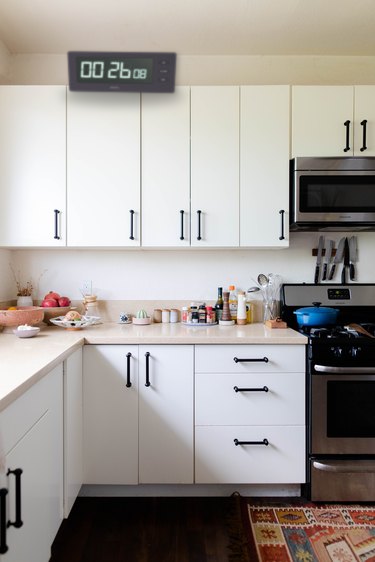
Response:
T00:26
